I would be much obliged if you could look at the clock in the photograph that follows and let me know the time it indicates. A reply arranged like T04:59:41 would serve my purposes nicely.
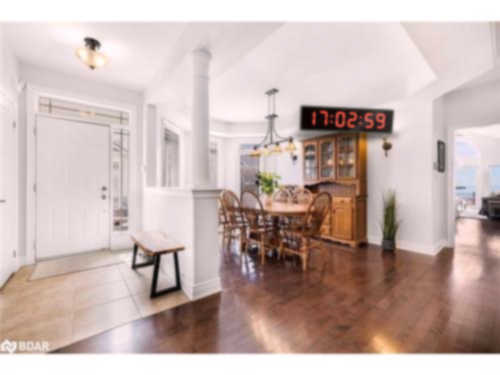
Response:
T17:02:59
